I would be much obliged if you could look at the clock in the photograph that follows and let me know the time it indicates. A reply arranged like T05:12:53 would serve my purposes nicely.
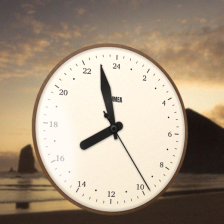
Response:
T15:57:24
